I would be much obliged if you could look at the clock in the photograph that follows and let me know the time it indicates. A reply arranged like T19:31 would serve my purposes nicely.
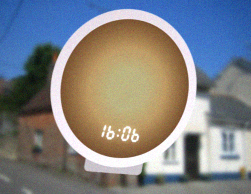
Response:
T16:06
